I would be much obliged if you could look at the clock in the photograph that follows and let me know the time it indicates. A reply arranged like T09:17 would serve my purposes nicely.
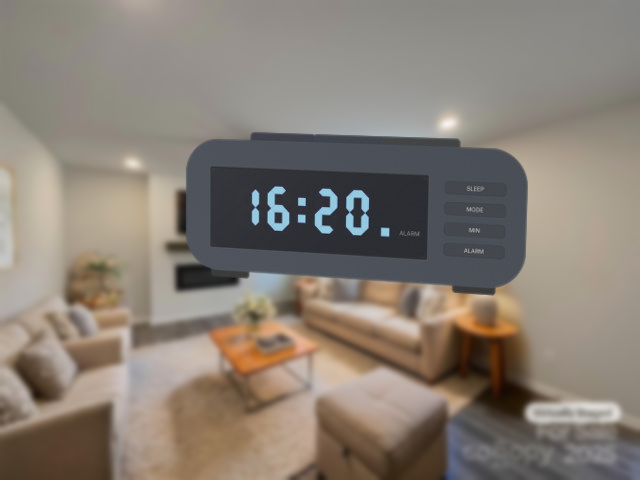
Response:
T16:20
